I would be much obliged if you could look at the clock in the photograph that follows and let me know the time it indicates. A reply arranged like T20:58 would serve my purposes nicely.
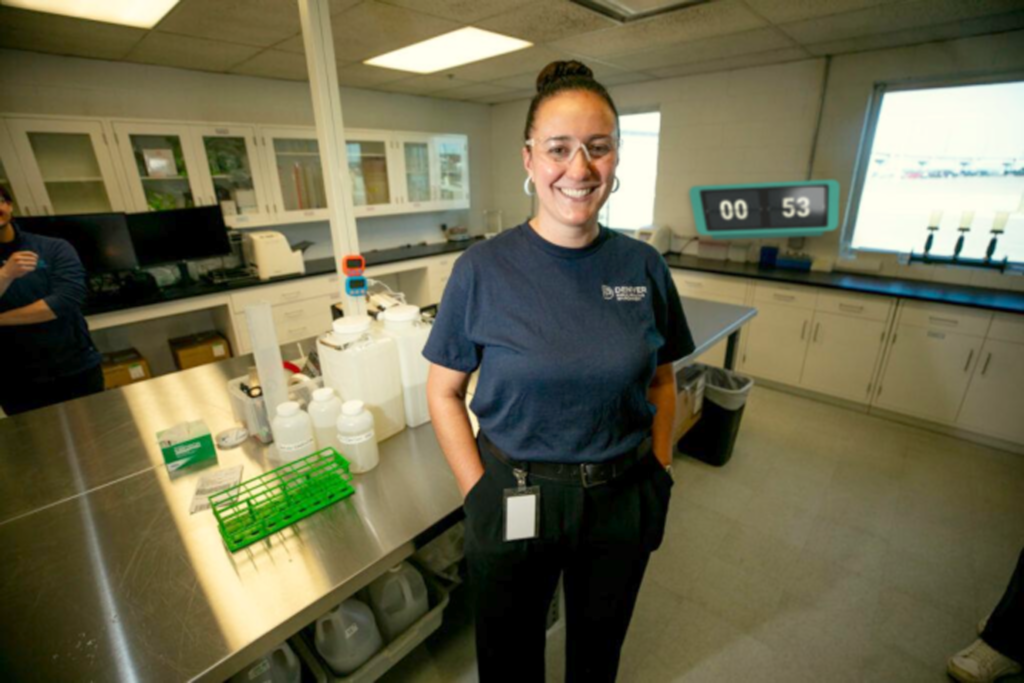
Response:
T00:53
